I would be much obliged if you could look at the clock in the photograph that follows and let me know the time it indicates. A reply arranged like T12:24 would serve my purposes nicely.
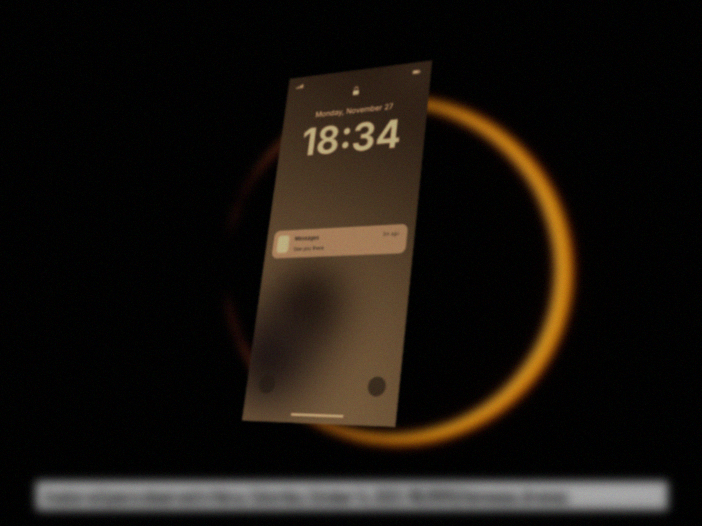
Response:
T18:34
